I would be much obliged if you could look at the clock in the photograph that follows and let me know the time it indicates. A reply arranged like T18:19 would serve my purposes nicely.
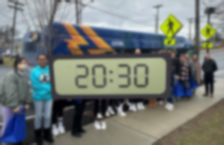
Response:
T20:30
